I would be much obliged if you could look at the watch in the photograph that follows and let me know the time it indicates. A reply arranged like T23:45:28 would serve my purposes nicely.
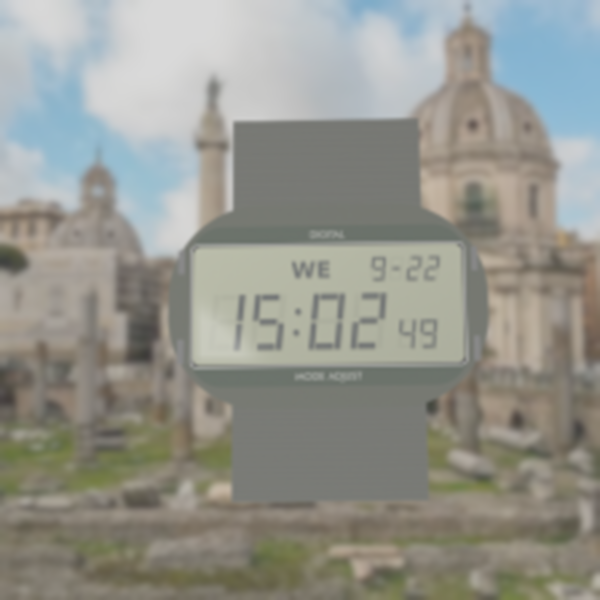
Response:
T15:02:49
